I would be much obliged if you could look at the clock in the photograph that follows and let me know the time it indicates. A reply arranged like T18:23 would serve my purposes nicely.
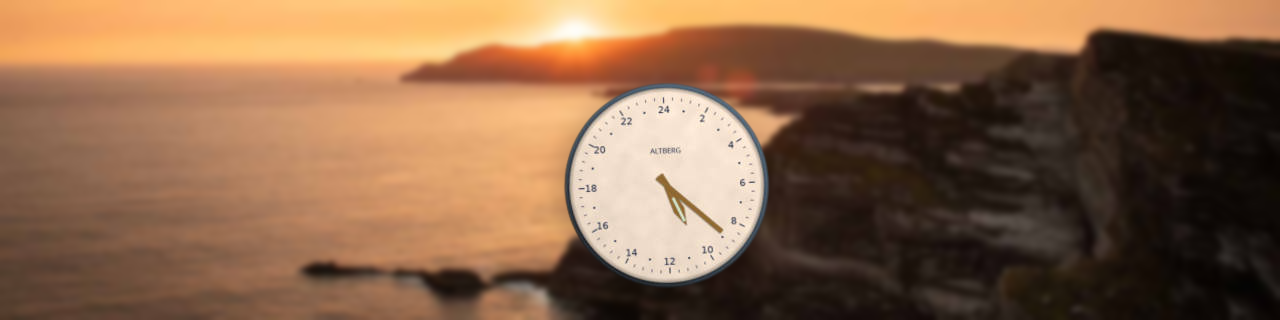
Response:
T10:22
